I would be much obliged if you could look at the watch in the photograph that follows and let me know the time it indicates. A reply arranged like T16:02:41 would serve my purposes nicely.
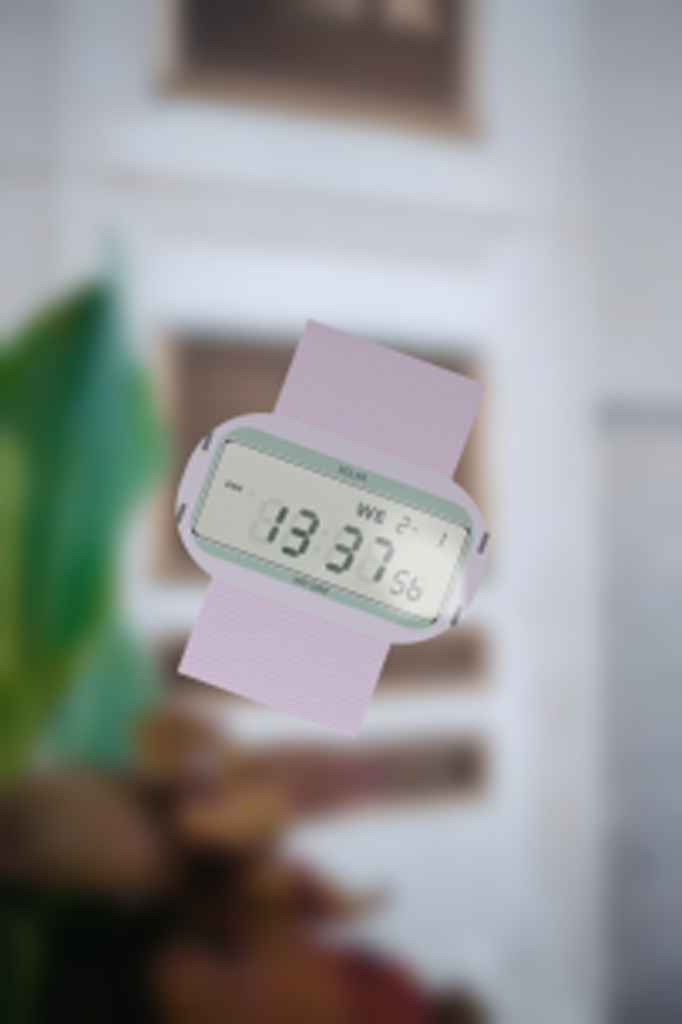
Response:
T13:37:56
